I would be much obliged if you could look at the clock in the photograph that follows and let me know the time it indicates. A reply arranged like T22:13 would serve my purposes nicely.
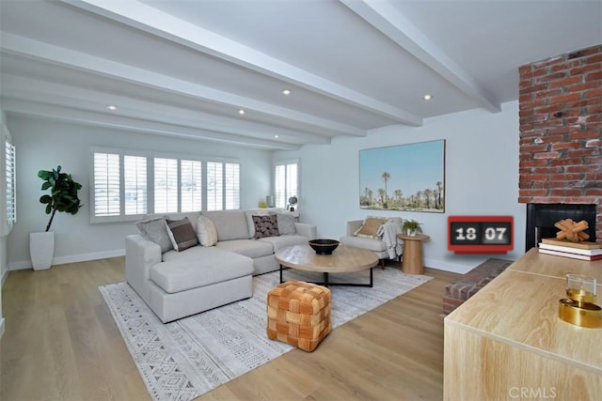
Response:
T18:07
